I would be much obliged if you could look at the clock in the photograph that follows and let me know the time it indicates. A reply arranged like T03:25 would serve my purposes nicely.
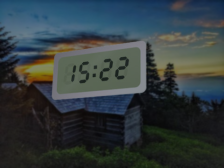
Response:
T15:22
